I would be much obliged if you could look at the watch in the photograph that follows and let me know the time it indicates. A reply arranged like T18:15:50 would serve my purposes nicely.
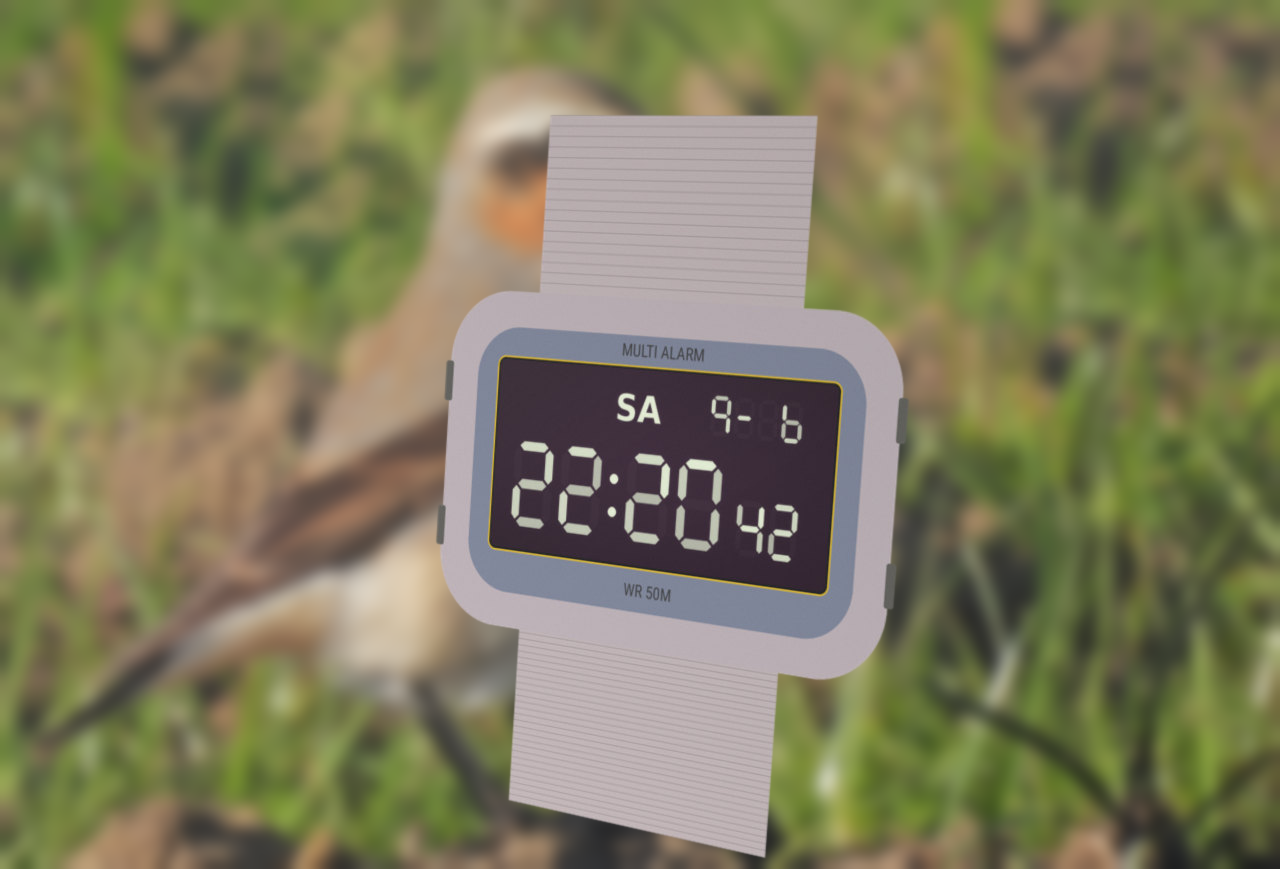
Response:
T22:20:42
